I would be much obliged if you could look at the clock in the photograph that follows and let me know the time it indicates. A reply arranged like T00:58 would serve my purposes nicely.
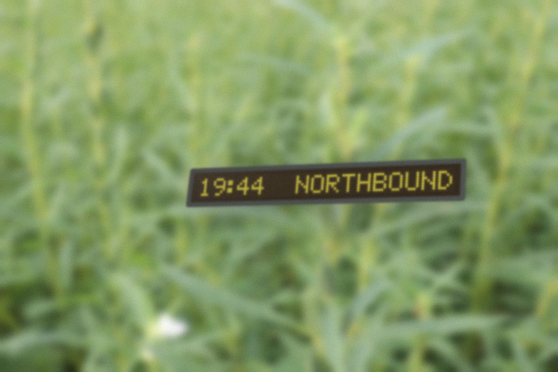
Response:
T19:44
